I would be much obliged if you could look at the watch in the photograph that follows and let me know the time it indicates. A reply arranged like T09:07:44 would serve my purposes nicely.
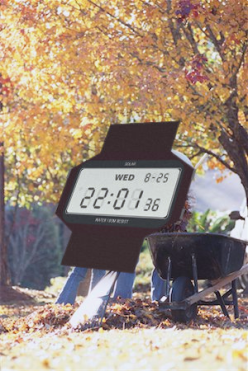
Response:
T22:01:36
